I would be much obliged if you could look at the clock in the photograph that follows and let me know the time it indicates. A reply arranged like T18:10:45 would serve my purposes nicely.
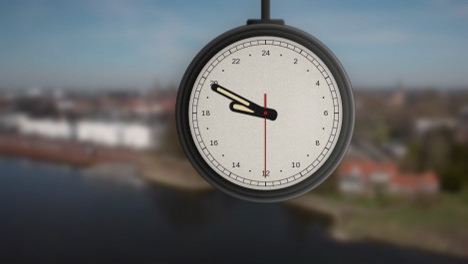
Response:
T18:49:30
